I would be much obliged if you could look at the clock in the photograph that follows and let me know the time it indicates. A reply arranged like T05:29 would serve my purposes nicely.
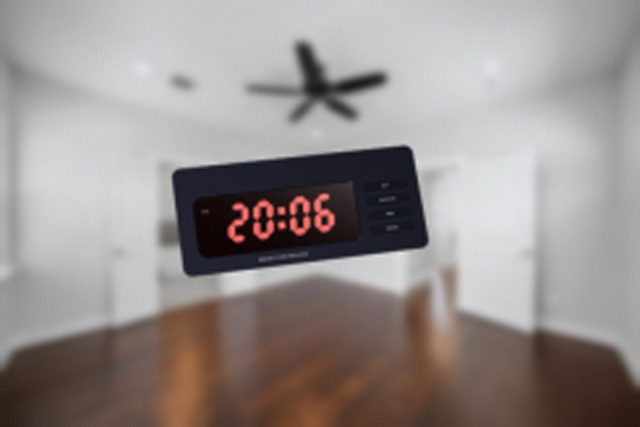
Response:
T20:06
